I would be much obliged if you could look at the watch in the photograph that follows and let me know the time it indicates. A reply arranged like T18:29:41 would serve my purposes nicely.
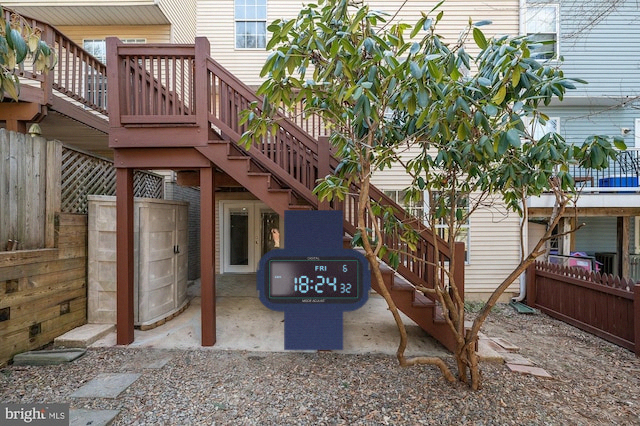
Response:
T18:24:32
